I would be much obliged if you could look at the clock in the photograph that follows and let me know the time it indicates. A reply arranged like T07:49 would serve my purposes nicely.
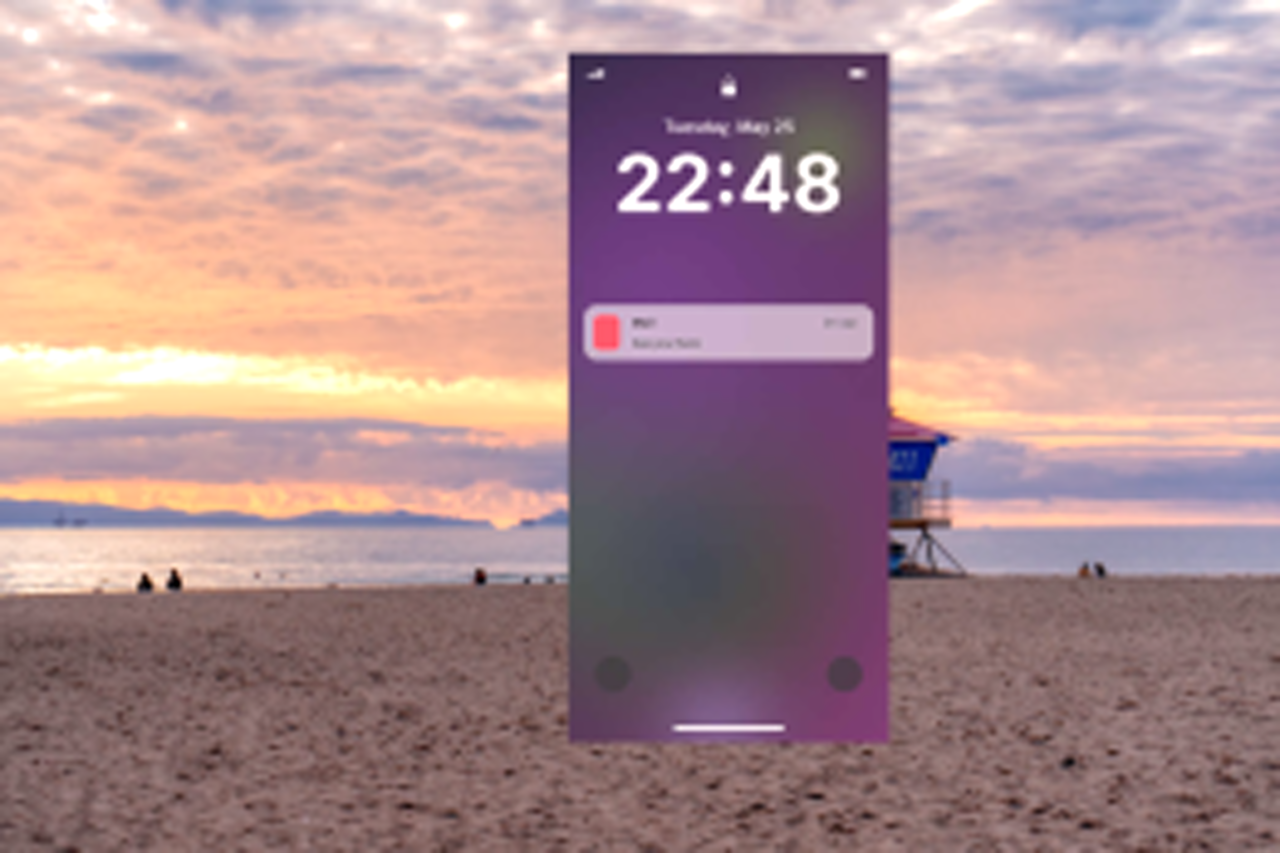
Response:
T22:48
